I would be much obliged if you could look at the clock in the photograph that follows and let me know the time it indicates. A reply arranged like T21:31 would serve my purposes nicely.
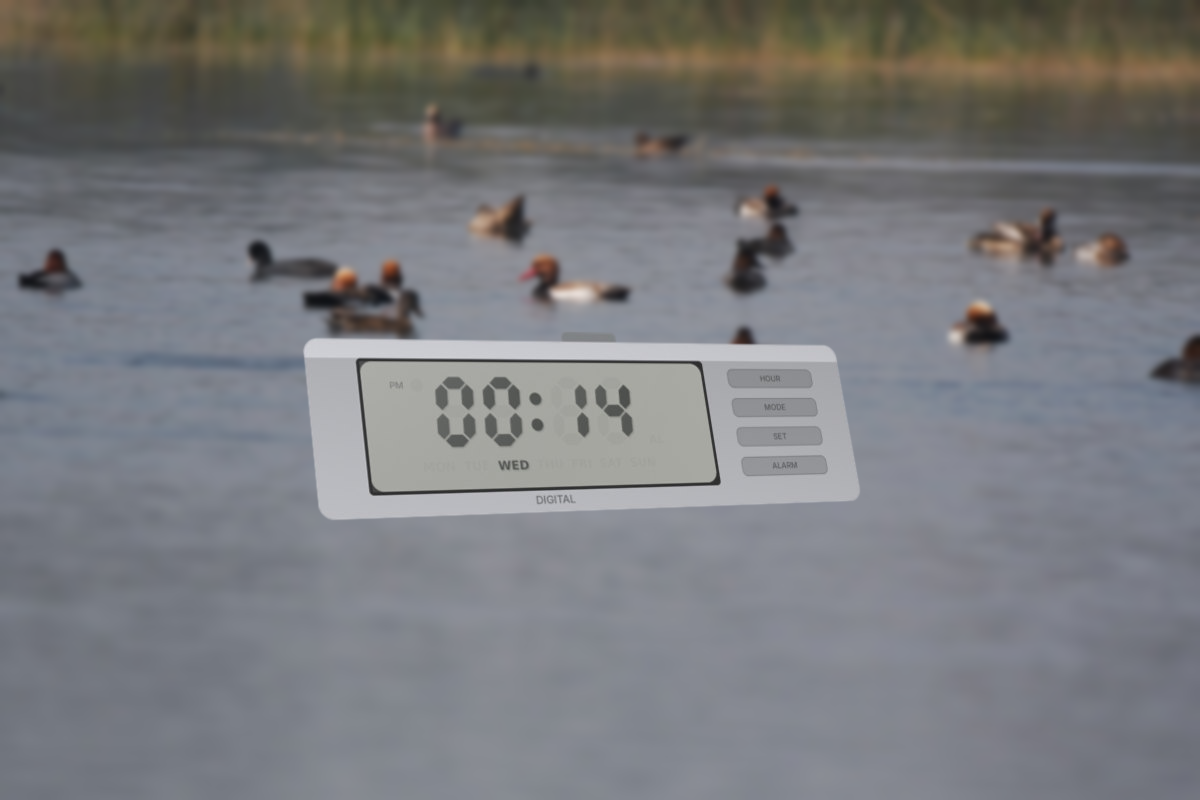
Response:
T00:14
